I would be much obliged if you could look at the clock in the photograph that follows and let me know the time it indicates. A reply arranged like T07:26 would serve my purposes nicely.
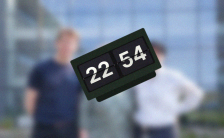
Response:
T22:54
